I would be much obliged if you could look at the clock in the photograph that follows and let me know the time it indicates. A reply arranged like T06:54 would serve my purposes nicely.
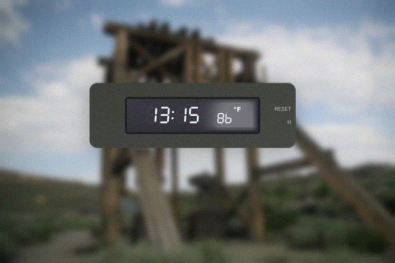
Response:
T13:15
